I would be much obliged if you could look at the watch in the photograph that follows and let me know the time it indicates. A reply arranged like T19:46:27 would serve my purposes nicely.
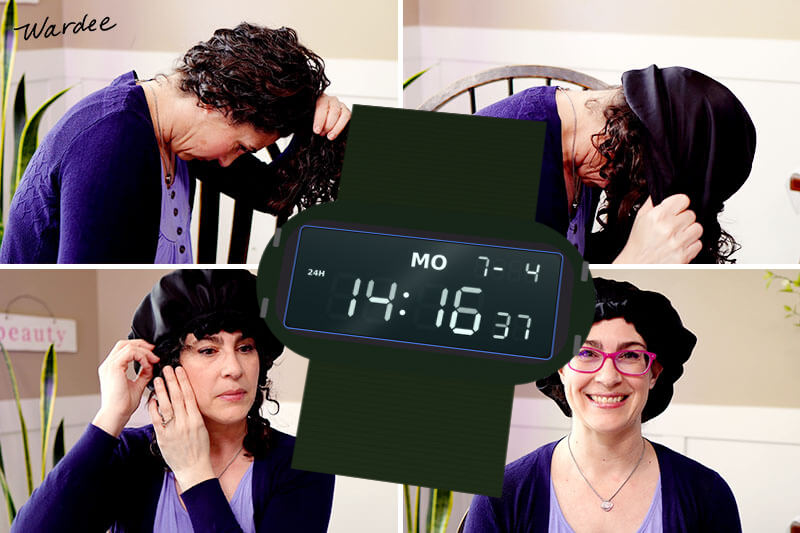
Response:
T14:16:37
